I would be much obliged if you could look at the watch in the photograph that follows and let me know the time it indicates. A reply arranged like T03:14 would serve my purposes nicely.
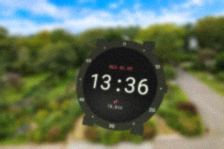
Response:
T13:36
